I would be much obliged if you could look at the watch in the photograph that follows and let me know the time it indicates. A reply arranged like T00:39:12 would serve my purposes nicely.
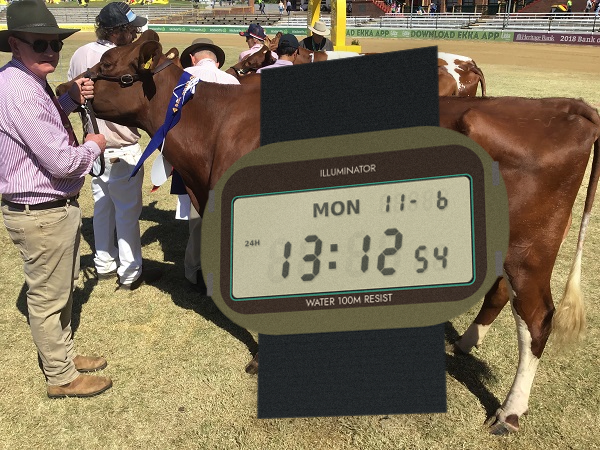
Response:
T13:12:54
